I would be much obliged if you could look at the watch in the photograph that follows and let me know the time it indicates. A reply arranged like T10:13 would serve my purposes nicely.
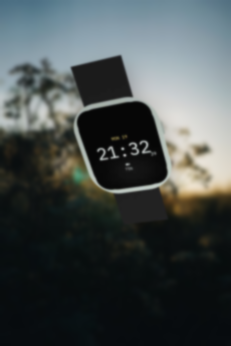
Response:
T21:32
